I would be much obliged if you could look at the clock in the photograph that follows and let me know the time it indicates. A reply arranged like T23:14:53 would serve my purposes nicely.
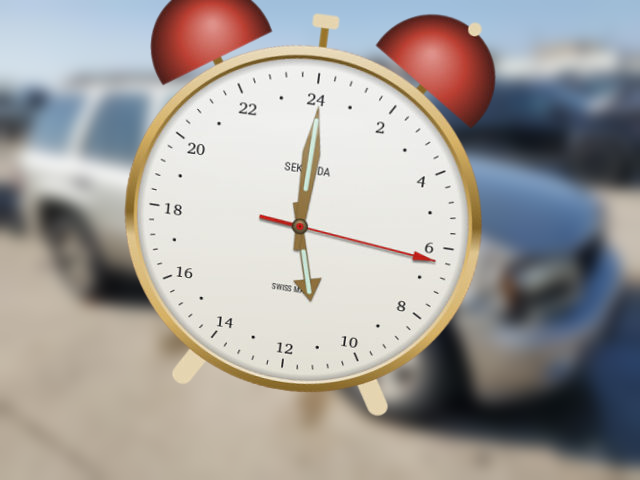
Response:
T11:00:16
